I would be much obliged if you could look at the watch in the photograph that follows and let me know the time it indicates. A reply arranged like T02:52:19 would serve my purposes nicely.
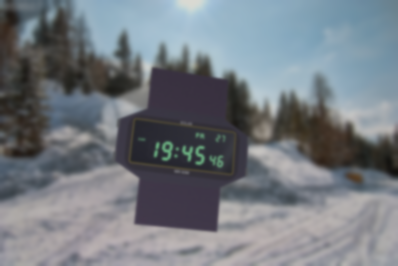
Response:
T19:45:46
